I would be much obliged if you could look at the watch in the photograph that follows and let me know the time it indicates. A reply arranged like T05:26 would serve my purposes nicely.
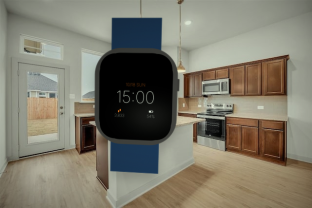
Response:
T15:00
